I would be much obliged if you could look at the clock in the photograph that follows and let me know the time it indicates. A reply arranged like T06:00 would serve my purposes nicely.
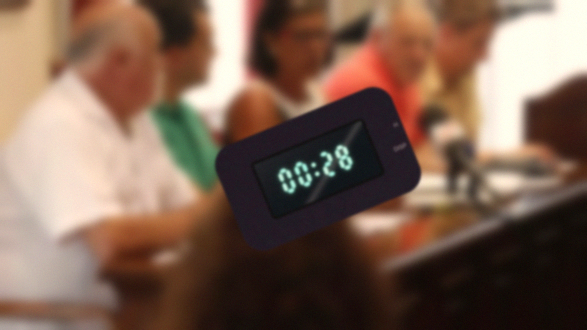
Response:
T00:28
